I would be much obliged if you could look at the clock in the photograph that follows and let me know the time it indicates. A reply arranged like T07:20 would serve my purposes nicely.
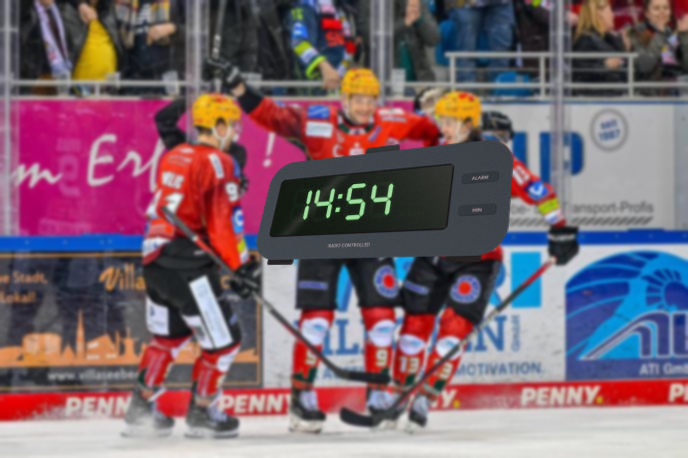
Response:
T14:54
